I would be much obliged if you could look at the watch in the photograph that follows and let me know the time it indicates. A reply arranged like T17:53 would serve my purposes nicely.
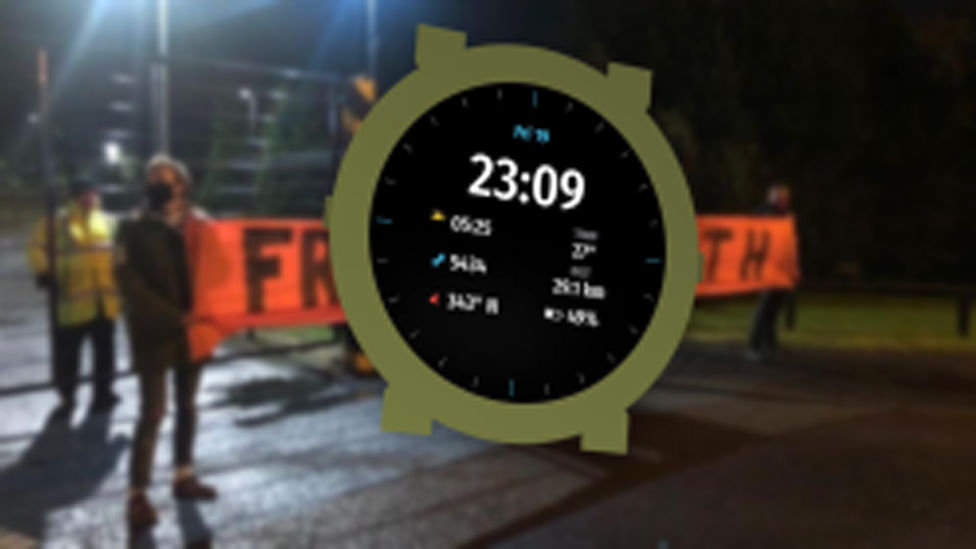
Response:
T23:09
